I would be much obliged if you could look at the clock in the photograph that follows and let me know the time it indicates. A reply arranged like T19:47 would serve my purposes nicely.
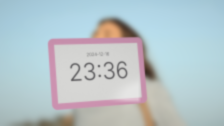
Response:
T23:36
